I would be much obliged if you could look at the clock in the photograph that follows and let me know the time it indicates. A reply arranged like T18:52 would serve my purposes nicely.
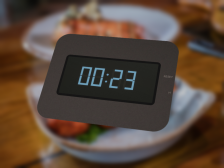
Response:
T00:23
